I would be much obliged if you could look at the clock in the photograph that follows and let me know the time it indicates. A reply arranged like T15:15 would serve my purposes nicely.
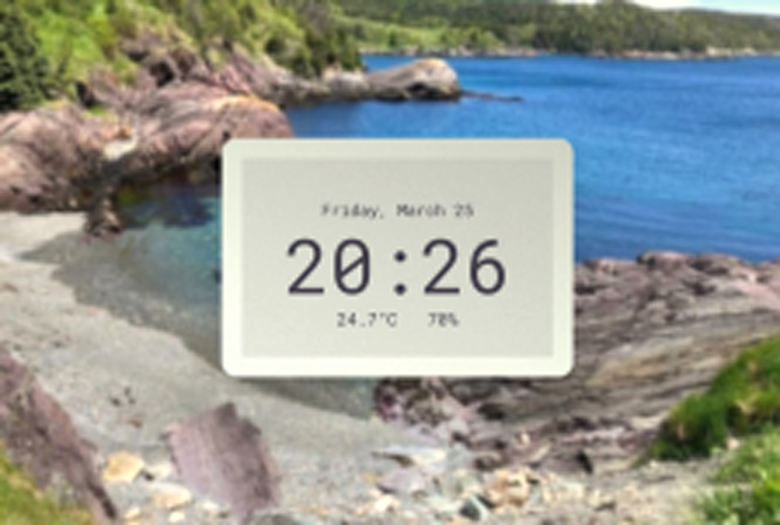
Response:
T20:26
